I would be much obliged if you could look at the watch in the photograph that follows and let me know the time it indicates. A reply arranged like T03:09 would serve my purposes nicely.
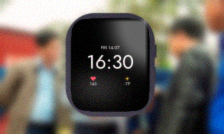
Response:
T16:30
